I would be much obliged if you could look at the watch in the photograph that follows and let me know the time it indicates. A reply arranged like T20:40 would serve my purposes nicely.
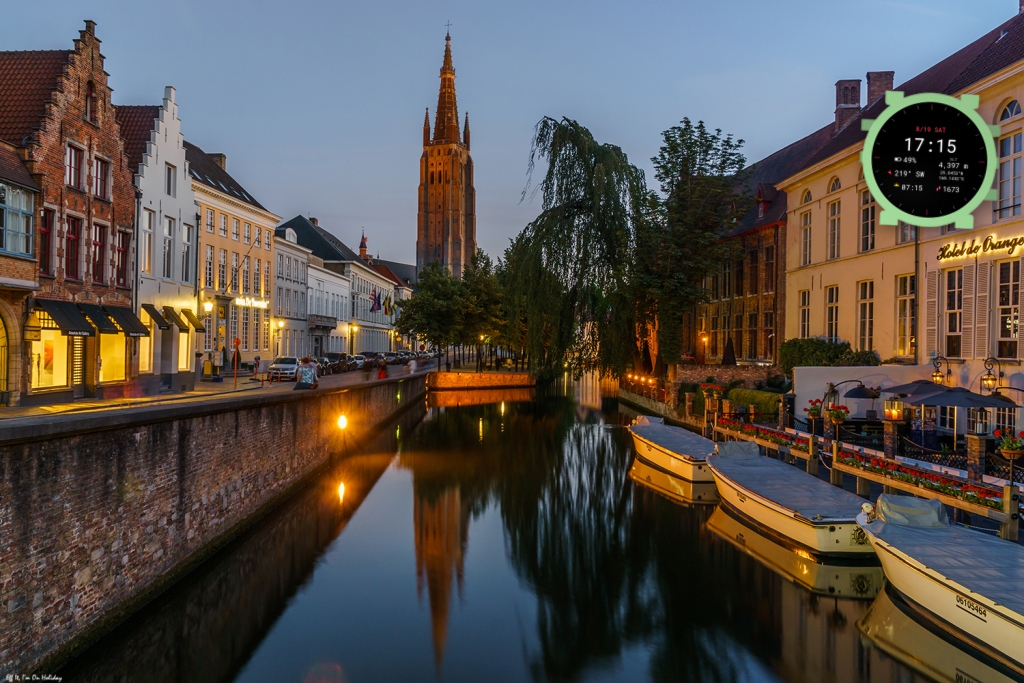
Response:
T17:15
